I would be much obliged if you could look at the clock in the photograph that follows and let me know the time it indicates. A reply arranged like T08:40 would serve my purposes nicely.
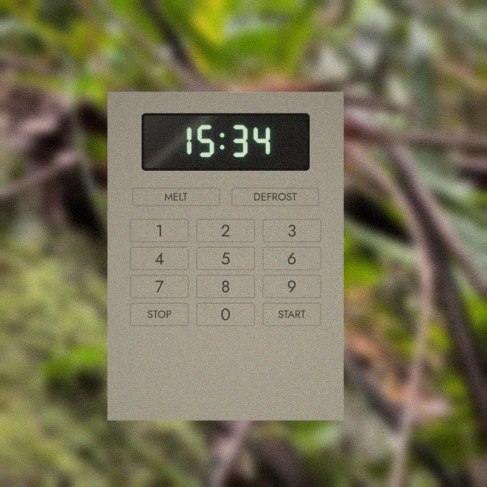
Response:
T15:34
